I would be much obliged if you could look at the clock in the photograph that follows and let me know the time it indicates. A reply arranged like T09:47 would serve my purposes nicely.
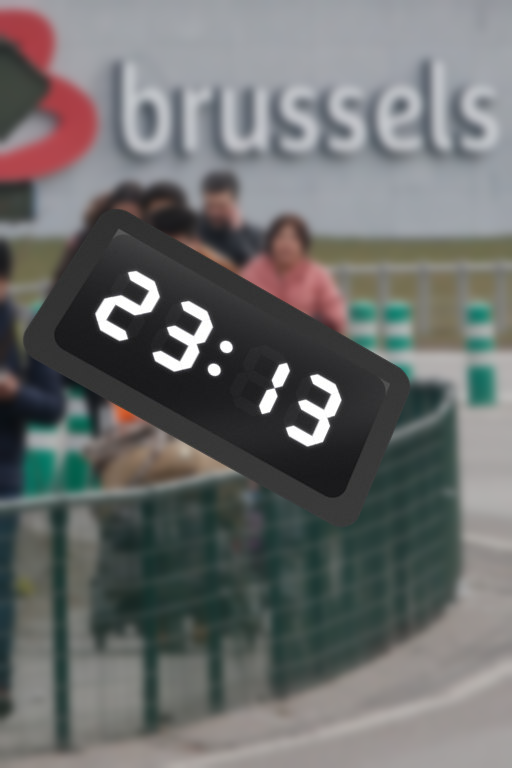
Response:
T23:13
